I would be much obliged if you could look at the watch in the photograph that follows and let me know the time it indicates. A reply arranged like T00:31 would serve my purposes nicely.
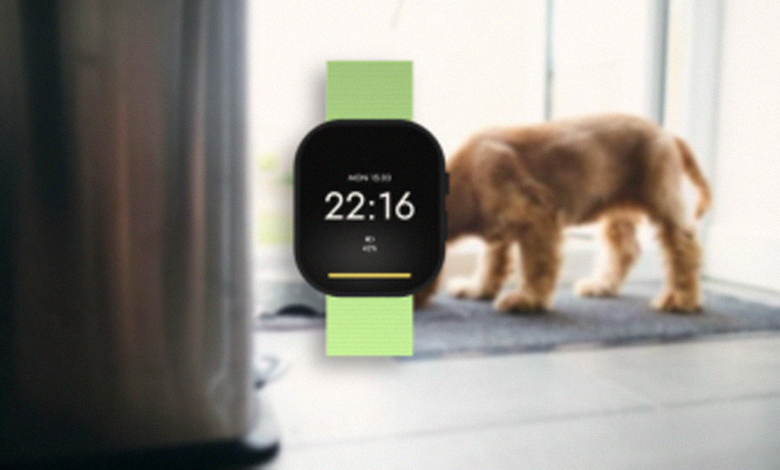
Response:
T22:16
